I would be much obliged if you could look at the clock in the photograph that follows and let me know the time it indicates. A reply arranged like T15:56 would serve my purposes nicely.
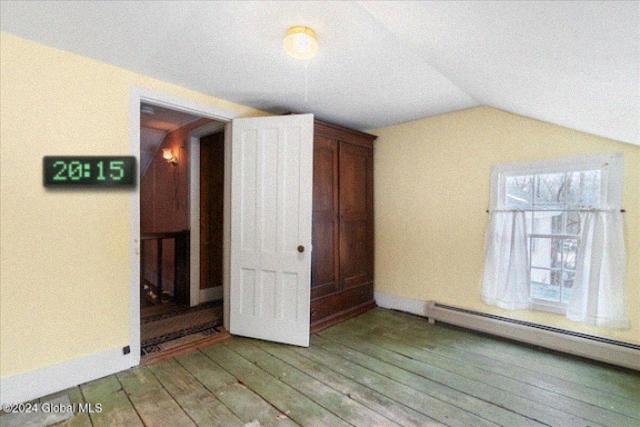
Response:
T20:15
